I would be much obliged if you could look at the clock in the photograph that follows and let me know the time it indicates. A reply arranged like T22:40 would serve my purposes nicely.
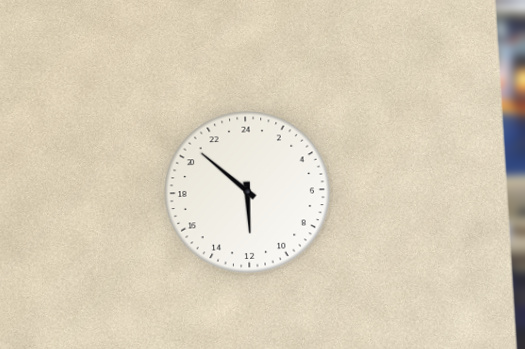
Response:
T11:52
